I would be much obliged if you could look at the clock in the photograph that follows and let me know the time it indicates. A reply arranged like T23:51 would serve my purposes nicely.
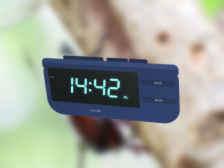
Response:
T14:42
